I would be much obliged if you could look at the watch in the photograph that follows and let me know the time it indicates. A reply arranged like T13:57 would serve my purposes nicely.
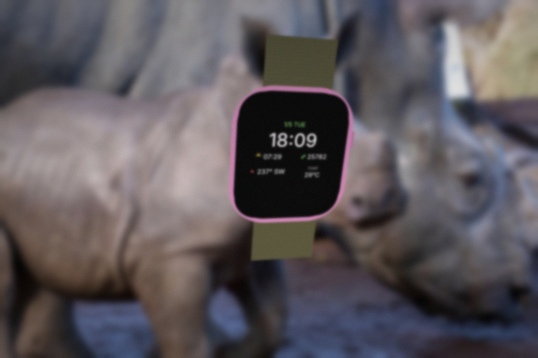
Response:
T18:09
